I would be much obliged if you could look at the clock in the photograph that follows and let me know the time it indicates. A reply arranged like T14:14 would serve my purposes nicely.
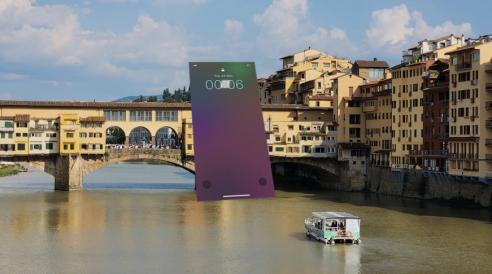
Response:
T00:06
